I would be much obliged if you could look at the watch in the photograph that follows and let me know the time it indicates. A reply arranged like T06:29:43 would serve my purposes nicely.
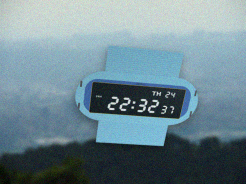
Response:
T22:32:37
